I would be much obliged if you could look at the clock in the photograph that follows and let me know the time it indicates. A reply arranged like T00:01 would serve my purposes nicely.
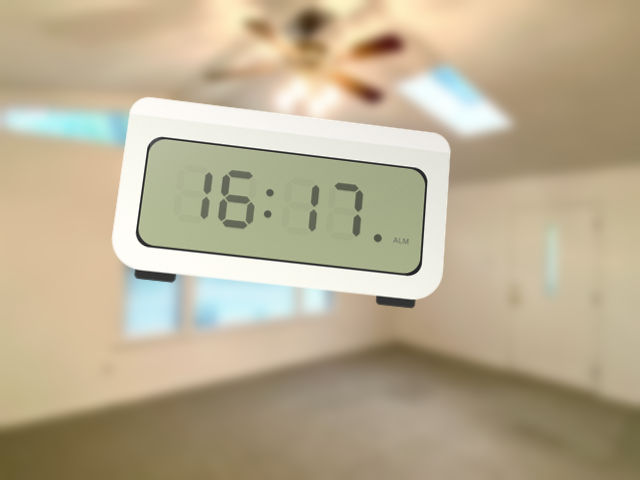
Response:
T16:17
